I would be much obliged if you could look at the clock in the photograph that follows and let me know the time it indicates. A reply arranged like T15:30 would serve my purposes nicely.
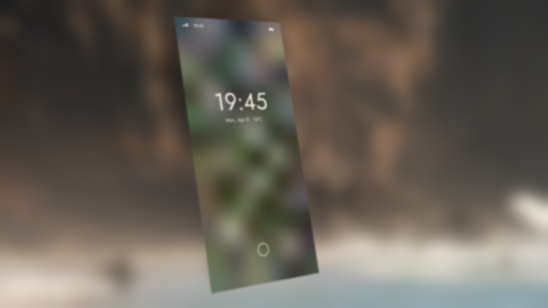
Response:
T19:45
